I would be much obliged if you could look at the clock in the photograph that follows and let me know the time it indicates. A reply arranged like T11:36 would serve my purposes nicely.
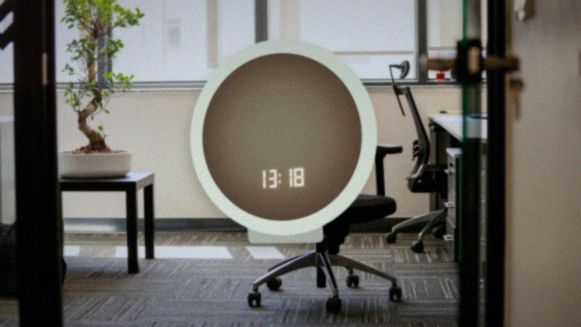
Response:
T13:18
